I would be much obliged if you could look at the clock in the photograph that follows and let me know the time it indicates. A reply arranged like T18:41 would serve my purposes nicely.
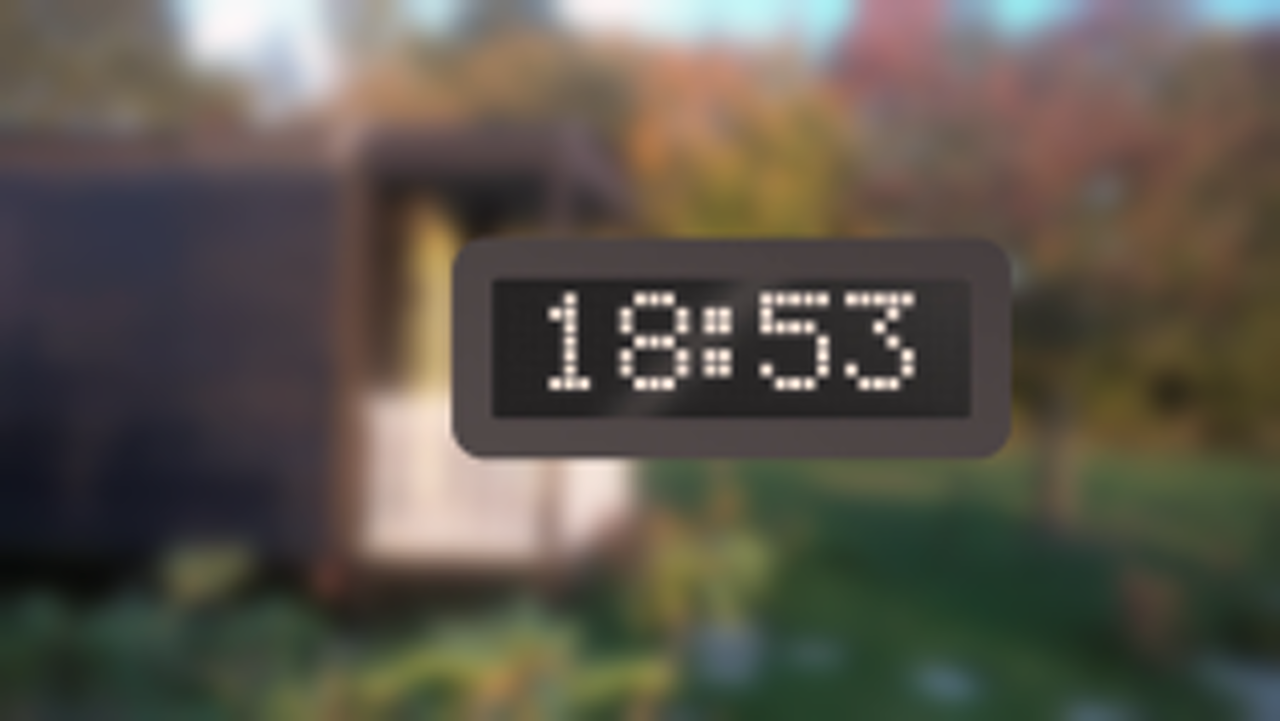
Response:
T18:53
